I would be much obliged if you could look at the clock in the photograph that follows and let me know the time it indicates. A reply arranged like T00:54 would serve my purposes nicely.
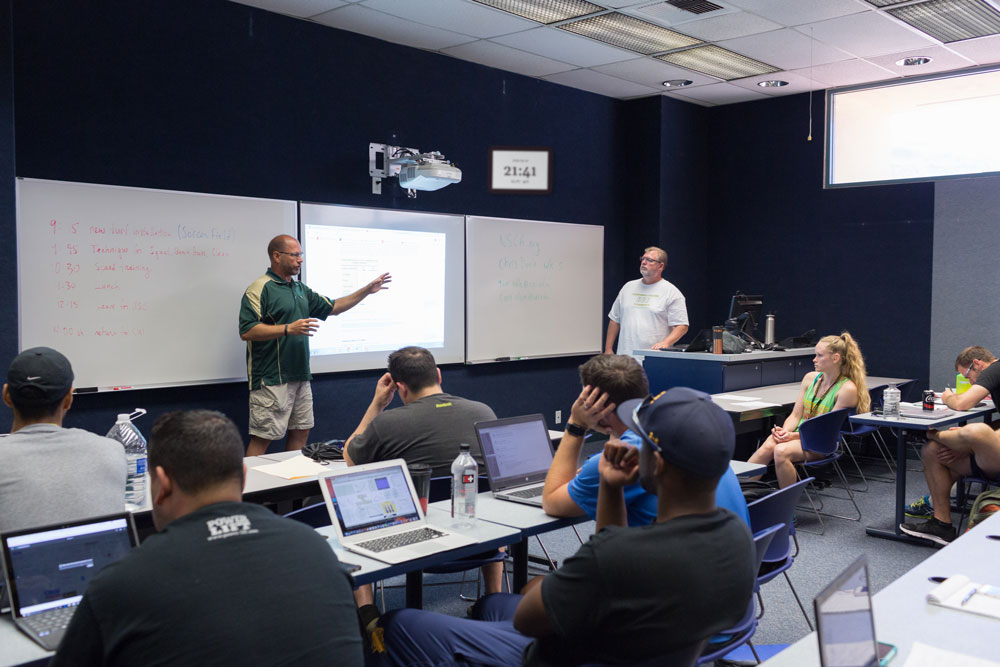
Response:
T21:41
